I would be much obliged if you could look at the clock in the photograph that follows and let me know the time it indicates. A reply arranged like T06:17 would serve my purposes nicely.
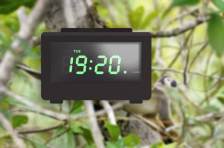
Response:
T19:20
